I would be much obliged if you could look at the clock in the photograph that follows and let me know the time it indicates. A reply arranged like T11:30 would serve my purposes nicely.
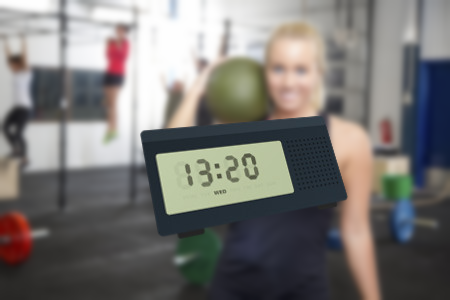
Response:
T13:20
